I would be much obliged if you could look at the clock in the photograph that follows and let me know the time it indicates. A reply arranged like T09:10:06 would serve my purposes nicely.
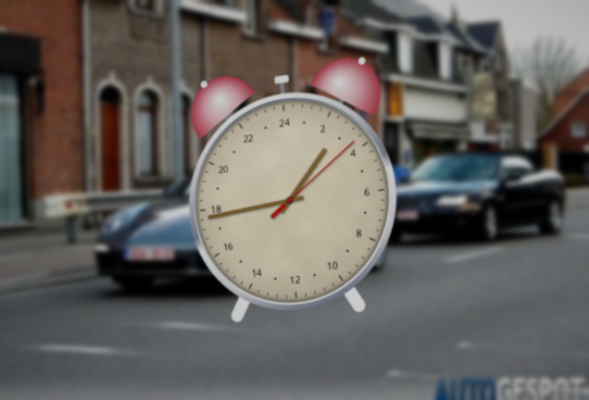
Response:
T02:44:09
